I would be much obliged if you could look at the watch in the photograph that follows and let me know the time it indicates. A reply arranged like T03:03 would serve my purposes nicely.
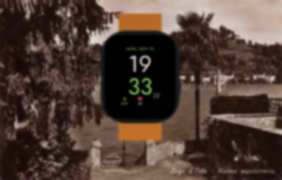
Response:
T19:33
